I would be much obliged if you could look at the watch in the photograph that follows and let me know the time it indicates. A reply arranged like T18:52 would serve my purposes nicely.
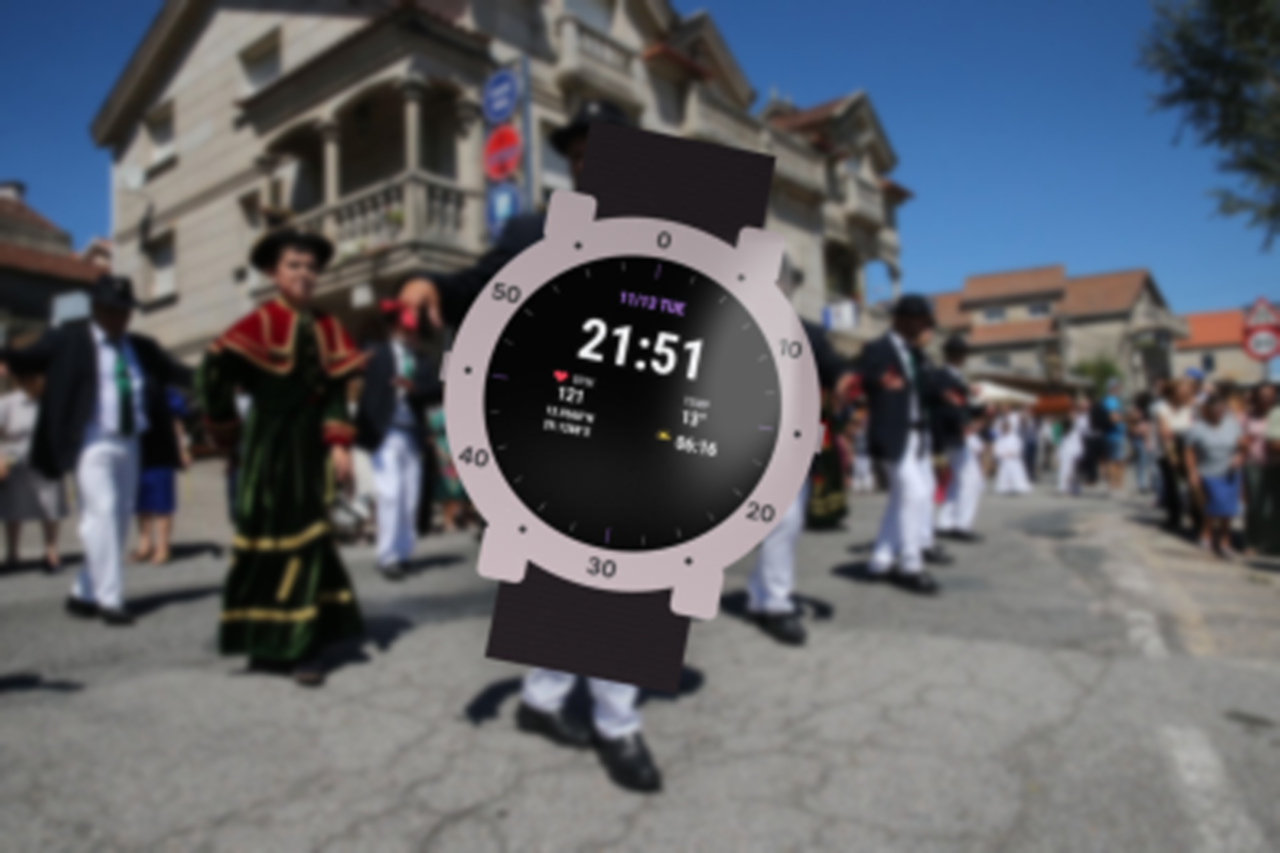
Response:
T21:51
